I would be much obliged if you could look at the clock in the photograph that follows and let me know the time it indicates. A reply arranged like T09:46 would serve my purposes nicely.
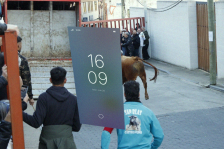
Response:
T16:09
